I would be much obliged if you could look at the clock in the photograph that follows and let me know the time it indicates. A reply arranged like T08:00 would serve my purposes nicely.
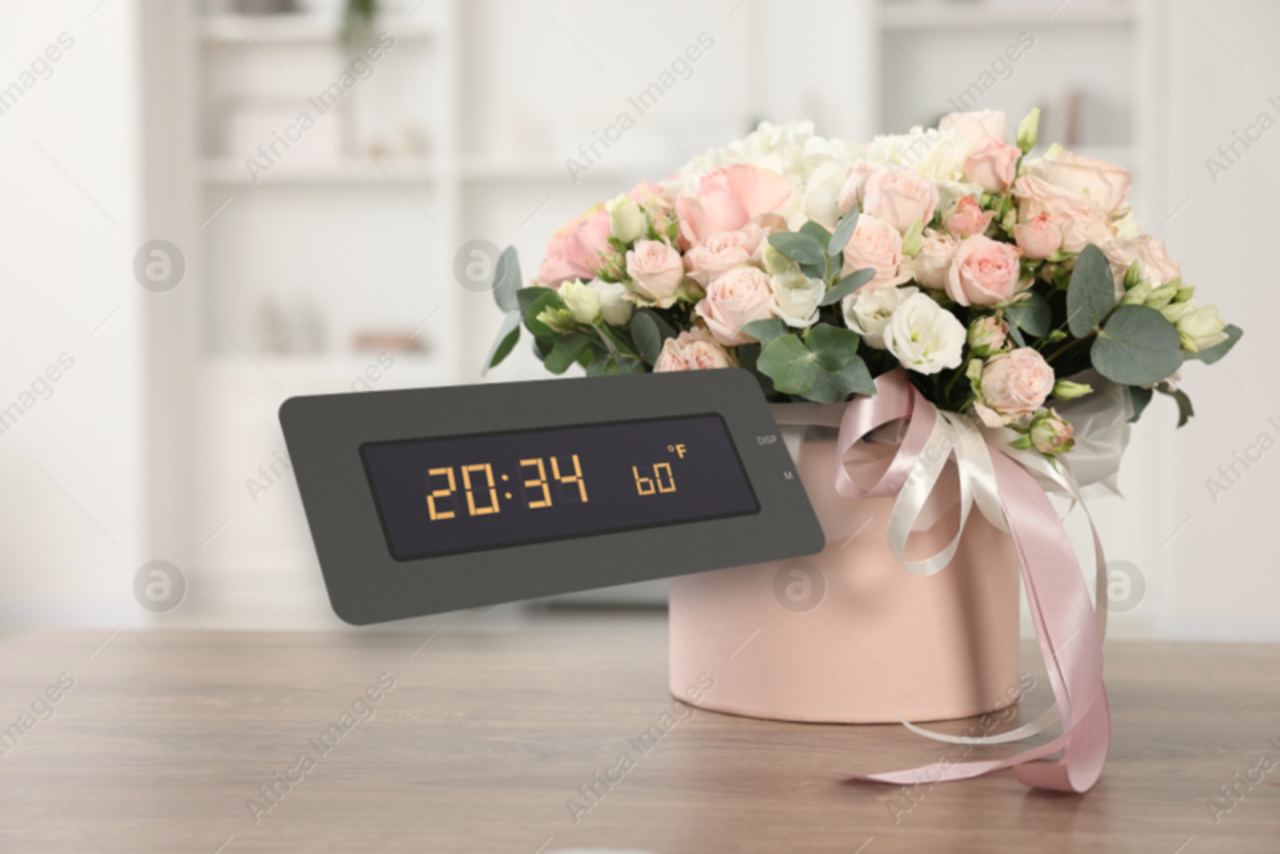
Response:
T20:34
